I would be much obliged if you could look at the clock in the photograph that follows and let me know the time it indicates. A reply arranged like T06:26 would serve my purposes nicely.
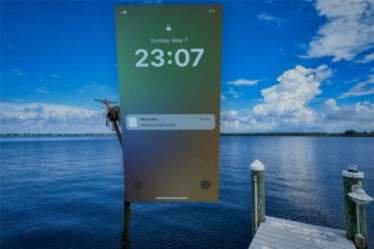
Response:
T23:07
